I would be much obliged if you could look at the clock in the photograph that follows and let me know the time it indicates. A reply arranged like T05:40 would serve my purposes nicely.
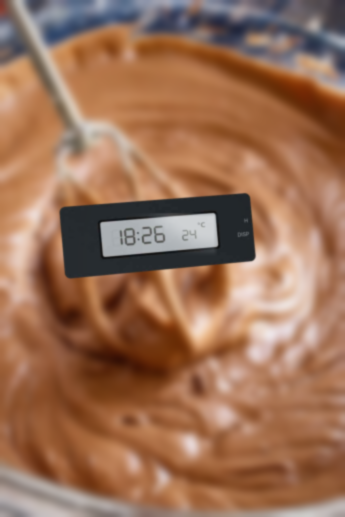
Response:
T18:26
